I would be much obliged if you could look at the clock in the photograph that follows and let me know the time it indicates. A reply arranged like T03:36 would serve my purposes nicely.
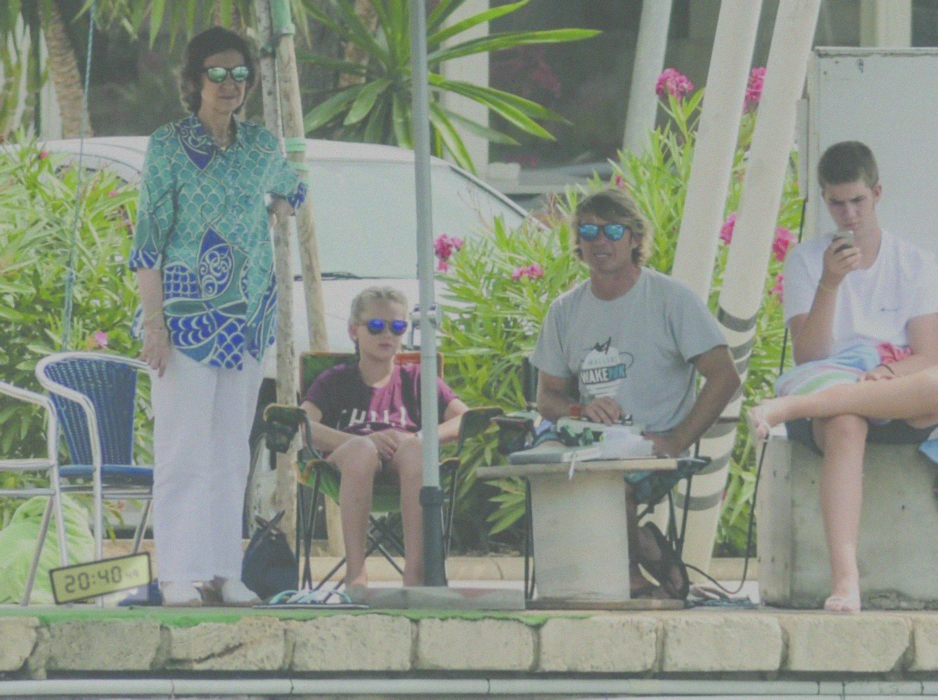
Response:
T20:40
